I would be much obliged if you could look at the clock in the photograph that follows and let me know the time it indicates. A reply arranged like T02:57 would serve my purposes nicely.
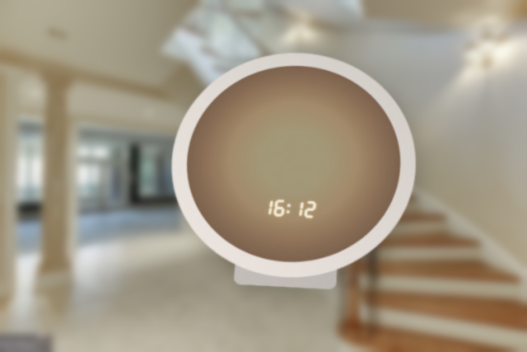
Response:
T16:12
